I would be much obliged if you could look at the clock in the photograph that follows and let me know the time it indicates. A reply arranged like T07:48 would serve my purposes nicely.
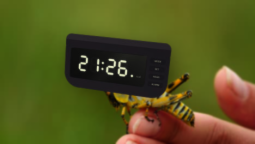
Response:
T21:26
